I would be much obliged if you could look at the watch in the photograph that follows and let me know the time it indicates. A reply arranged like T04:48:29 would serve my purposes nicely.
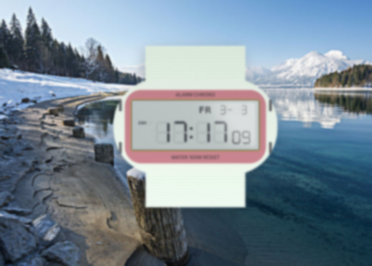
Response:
T17:17:09
